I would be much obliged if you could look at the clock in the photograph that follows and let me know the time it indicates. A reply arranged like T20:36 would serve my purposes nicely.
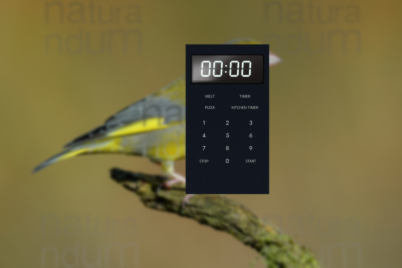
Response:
T00:00
